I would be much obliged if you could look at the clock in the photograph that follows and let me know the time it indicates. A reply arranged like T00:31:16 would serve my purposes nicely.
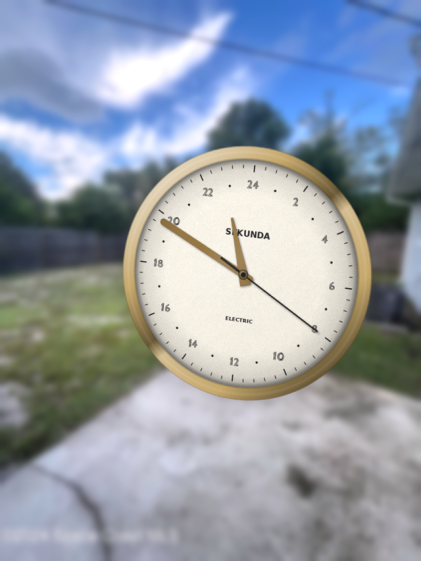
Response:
T22:49:20
